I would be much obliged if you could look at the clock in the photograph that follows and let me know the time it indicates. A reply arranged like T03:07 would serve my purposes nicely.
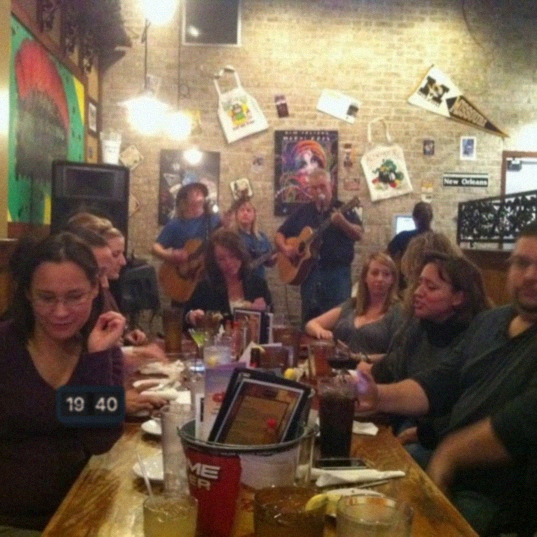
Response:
T19:40
